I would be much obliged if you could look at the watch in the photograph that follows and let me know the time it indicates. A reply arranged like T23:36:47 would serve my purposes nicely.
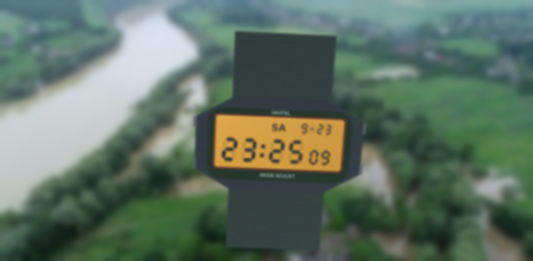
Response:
T23:25:09
